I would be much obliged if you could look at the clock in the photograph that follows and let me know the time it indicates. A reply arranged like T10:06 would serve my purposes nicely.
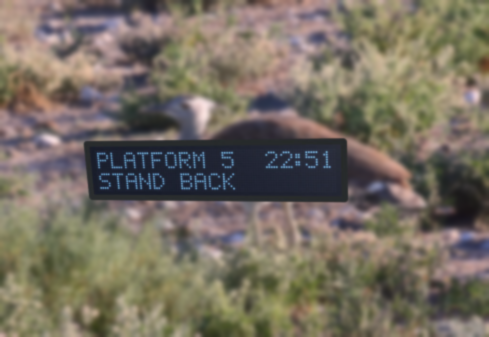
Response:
T22:51
